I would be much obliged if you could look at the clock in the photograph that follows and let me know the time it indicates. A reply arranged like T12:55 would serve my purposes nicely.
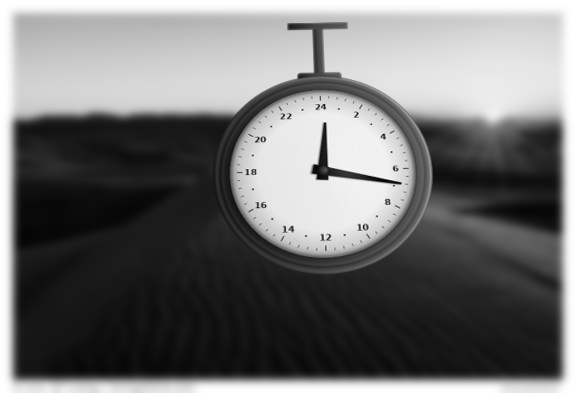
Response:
T00:17
